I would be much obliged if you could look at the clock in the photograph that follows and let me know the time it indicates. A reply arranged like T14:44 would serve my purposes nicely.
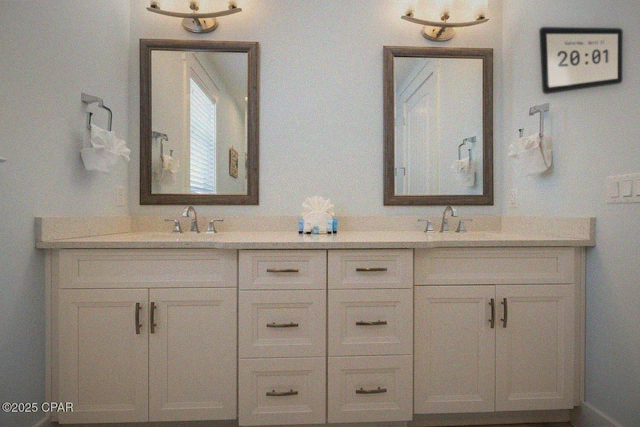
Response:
T20:01
